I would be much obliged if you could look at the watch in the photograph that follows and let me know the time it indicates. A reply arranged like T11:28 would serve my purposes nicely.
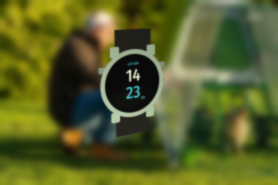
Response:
T14:23
